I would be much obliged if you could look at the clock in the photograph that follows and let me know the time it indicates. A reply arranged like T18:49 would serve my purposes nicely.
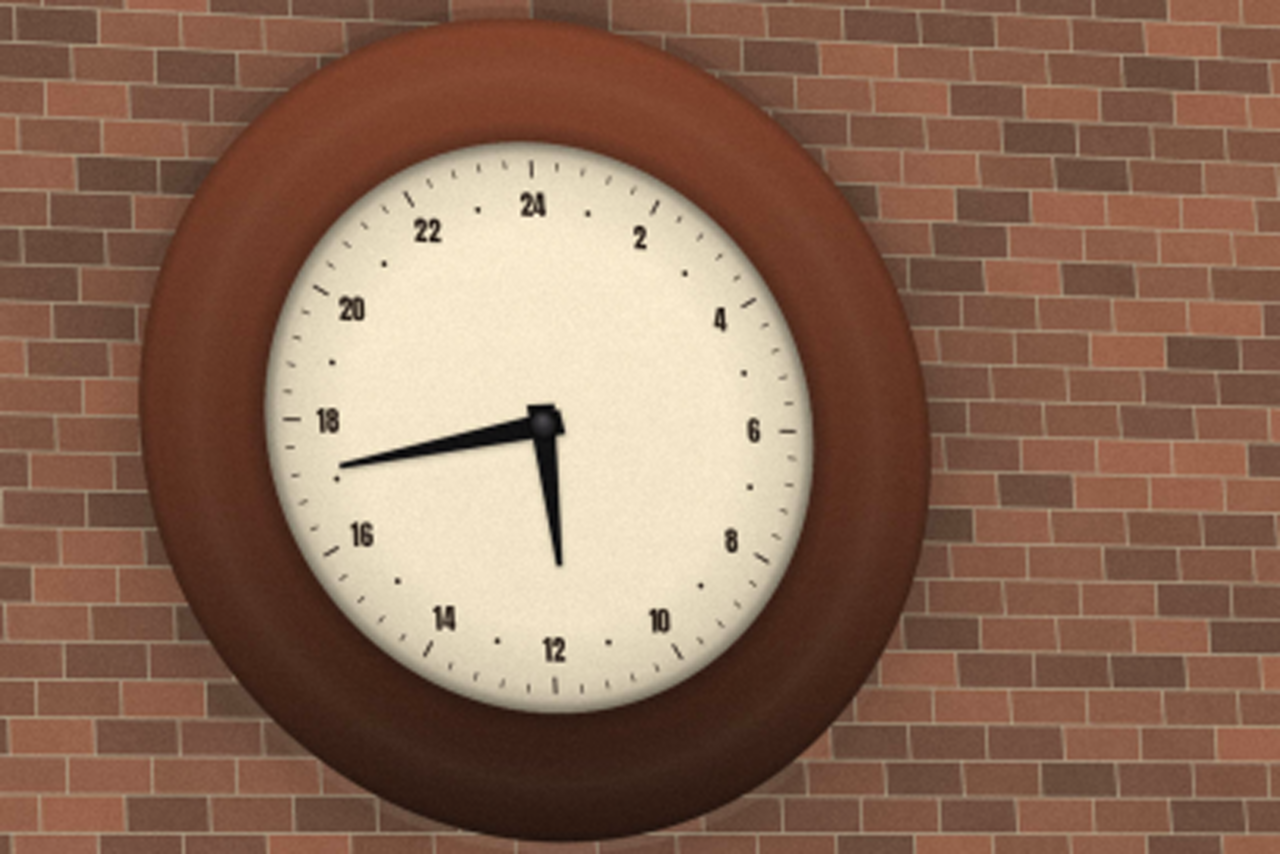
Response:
T11:43
